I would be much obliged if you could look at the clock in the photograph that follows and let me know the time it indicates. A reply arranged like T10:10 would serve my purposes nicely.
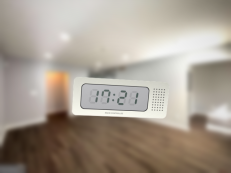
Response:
T17:21
